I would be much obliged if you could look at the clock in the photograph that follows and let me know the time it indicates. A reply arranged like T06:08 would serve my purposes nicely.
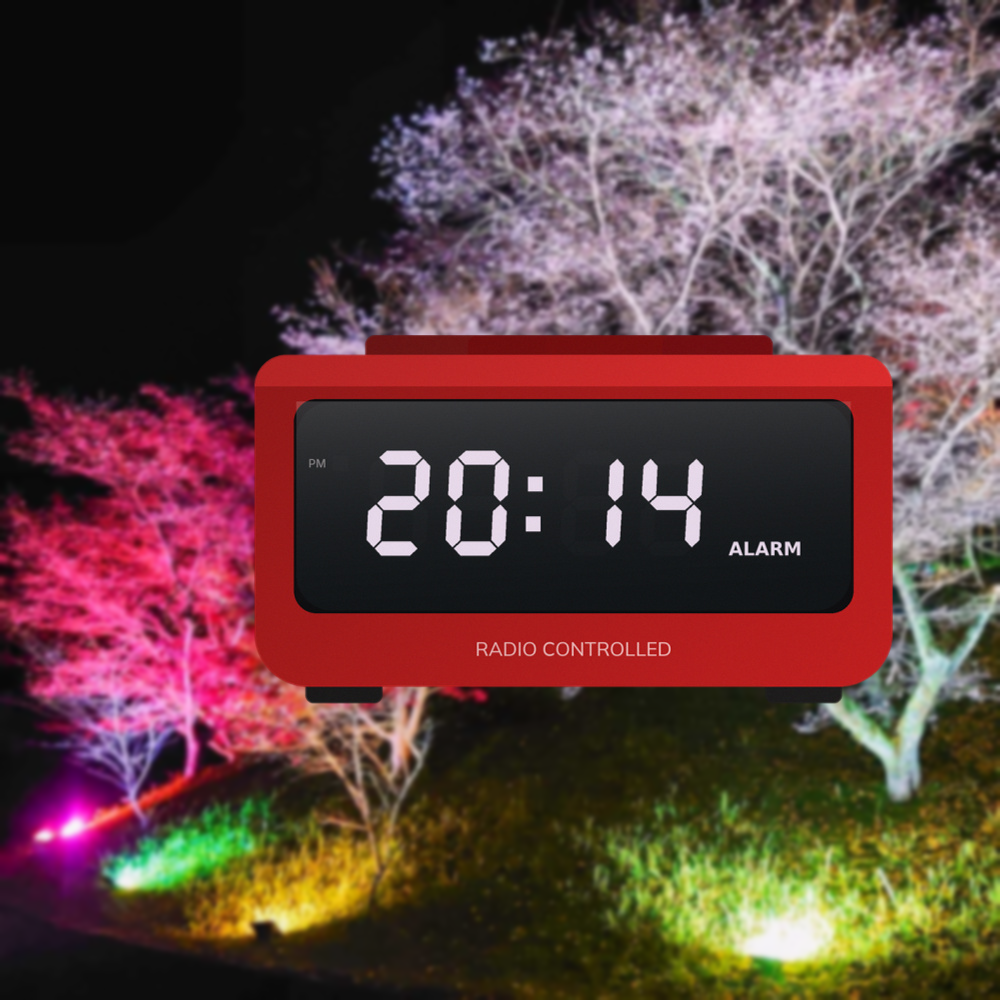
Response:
T20:14
